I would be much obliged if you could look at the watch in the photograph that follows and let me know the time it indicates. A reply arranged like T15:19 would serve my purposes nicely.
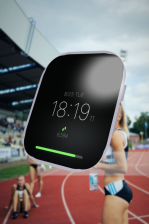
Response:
T18:19
